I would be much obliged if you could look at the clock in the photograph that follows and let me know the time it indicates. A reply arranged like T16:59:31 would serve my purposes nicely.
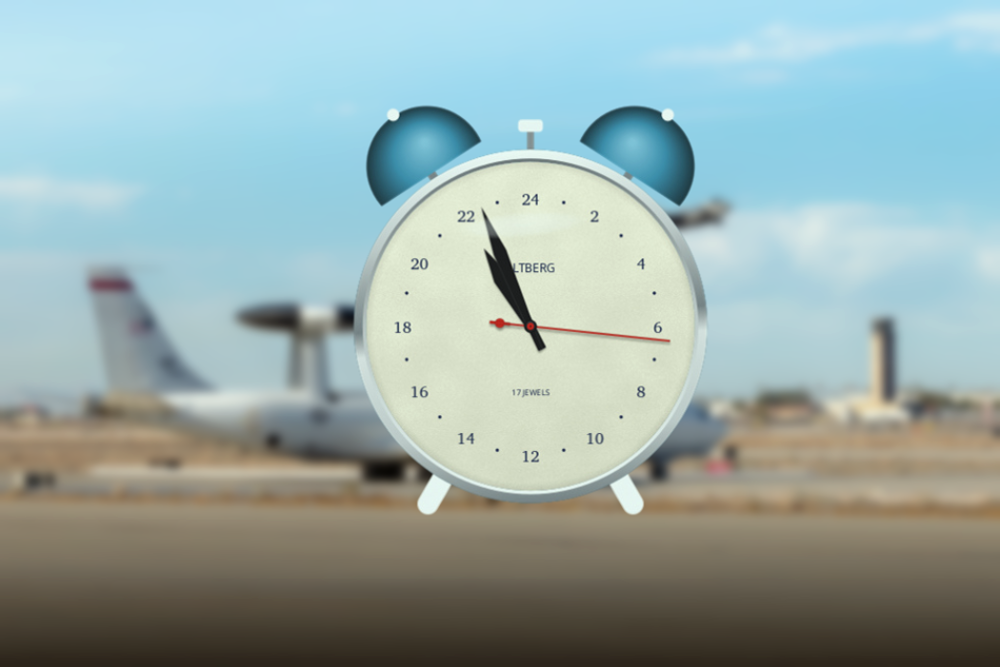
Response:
T21:56:16
